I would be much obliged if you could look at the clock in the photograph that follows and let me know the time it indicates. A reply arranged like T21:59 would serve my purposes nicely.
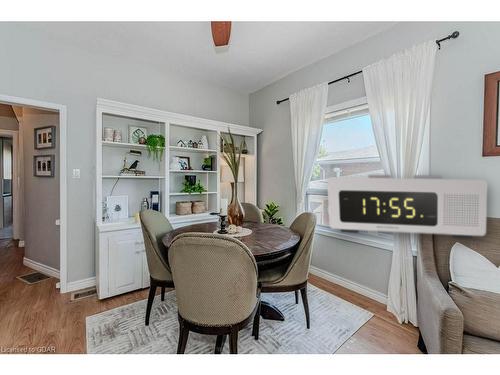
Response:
T17:55
